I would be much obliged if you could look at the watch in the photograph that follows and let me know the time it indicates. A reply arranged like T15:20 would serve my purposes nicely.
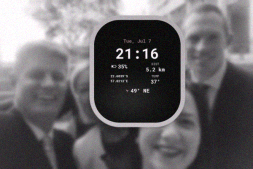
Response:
T21:16
